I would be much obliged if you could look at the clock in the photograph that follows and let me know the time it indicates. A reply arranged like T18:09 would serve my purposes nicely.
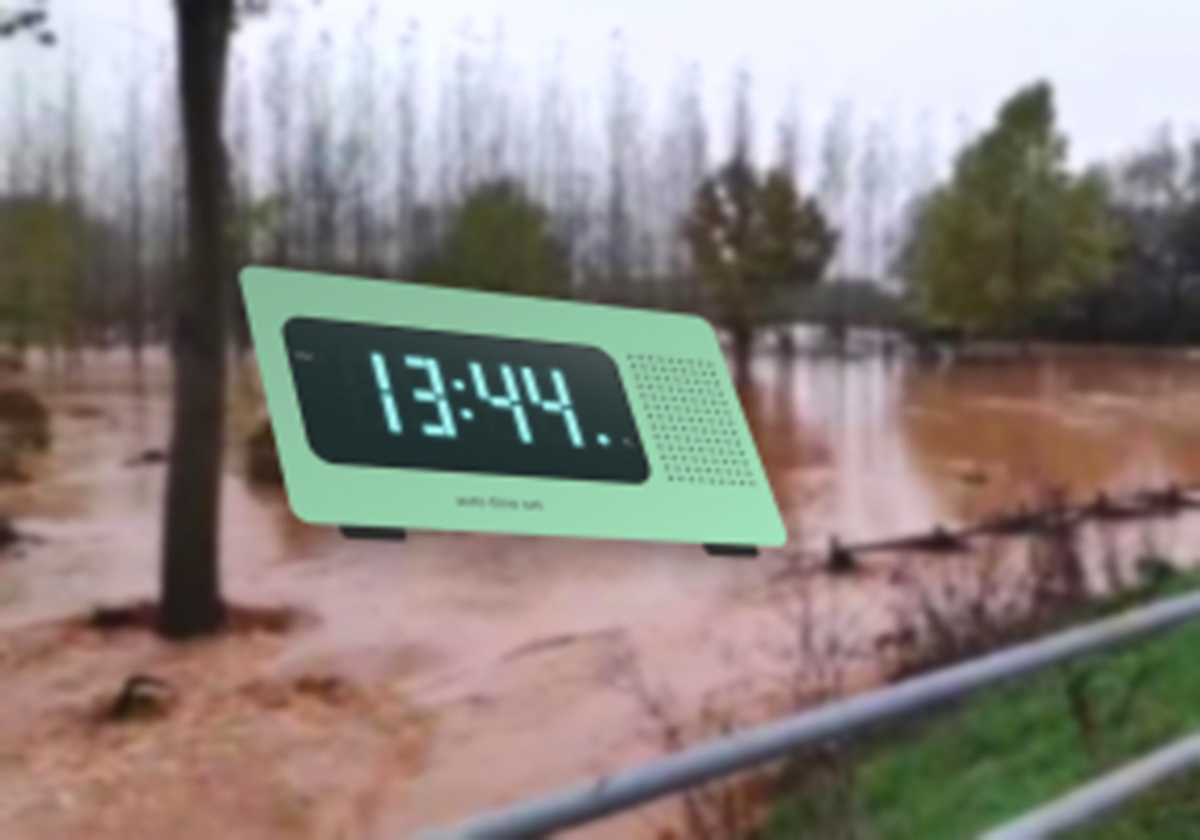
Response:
T13:44
